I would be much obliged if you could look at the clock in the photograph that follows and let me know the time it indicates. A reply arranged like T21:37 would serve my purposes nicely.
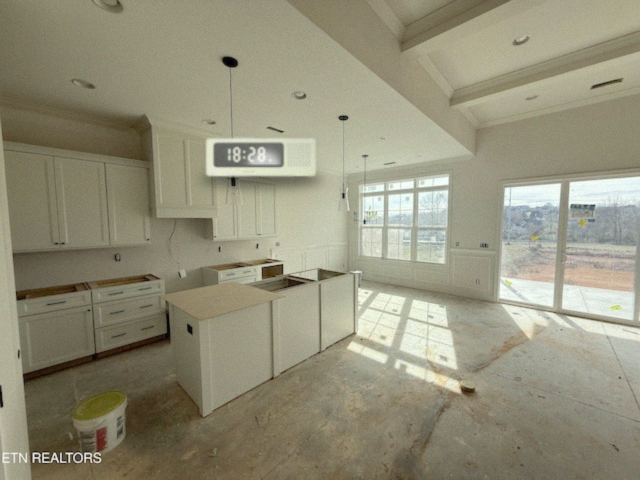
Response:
T18:28
